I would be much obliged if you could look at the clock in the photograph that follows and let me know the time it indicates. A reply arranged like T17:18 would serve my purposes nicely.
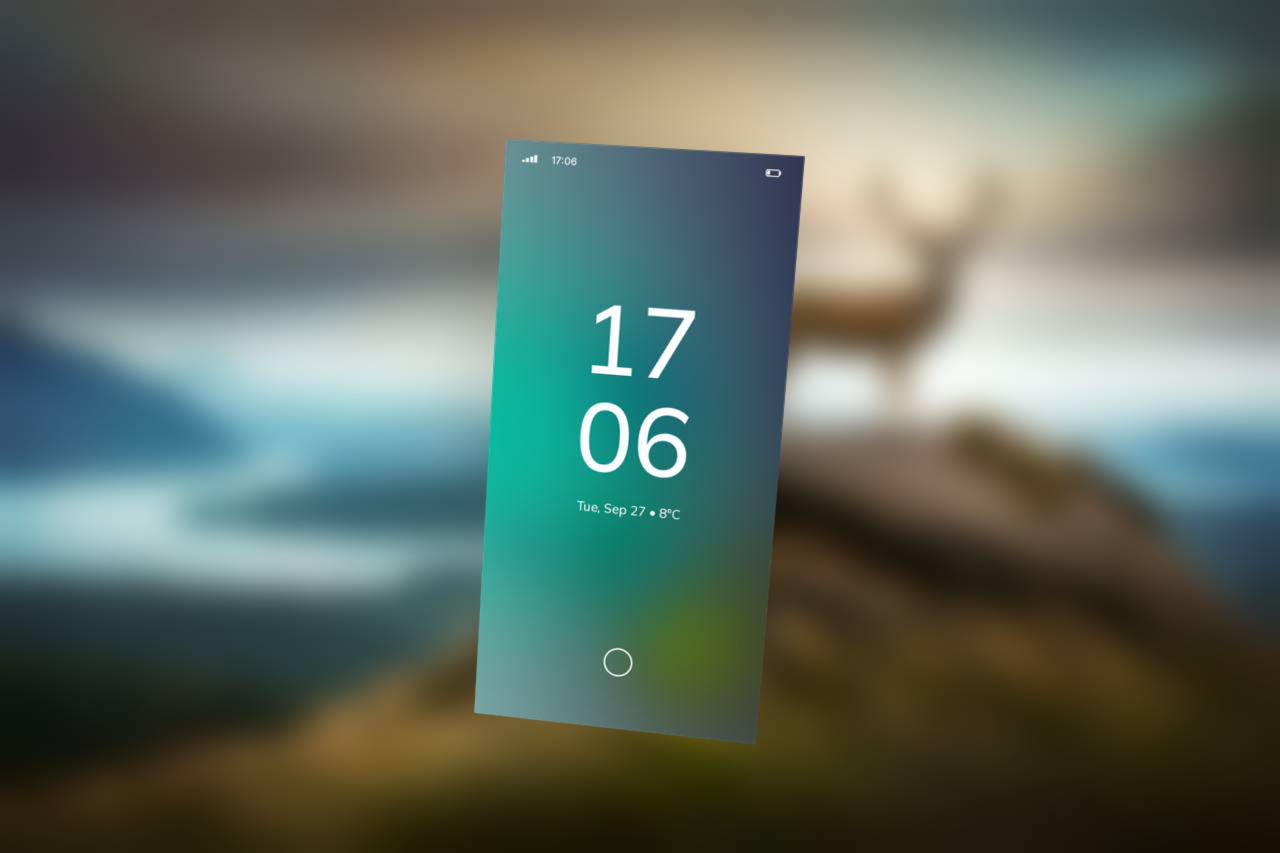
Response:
T17:06
